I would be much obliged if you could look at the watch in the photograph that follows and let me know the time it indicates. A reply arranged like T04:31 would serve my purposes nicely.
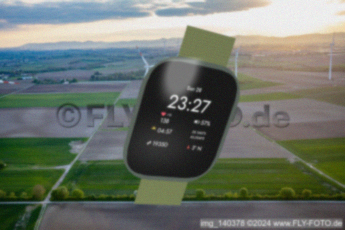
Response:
T23:27
